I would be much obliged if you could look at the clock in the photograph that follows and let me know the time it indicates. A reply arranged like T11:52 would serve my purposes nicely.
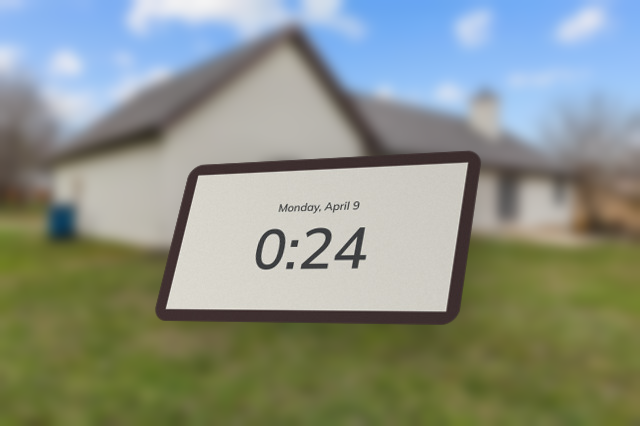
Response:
T00:24
